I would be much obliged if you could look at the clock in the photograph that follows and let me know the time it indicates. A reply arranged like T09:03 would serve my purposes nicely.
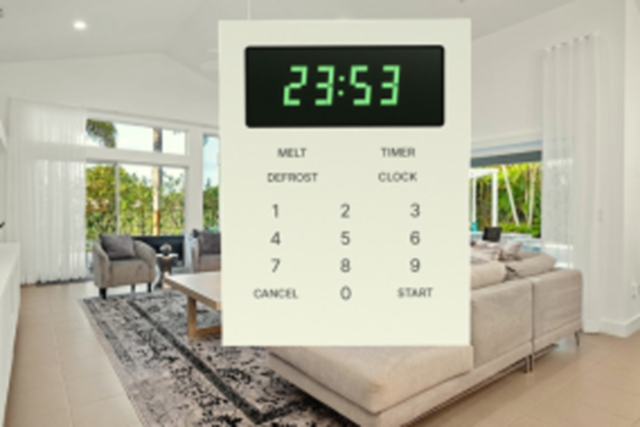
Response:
T23:53
